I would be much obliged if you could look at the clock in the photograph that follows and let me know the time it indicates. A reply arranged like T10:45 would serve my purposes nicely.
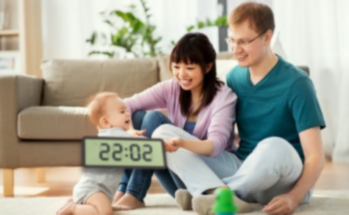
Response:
T22:02
